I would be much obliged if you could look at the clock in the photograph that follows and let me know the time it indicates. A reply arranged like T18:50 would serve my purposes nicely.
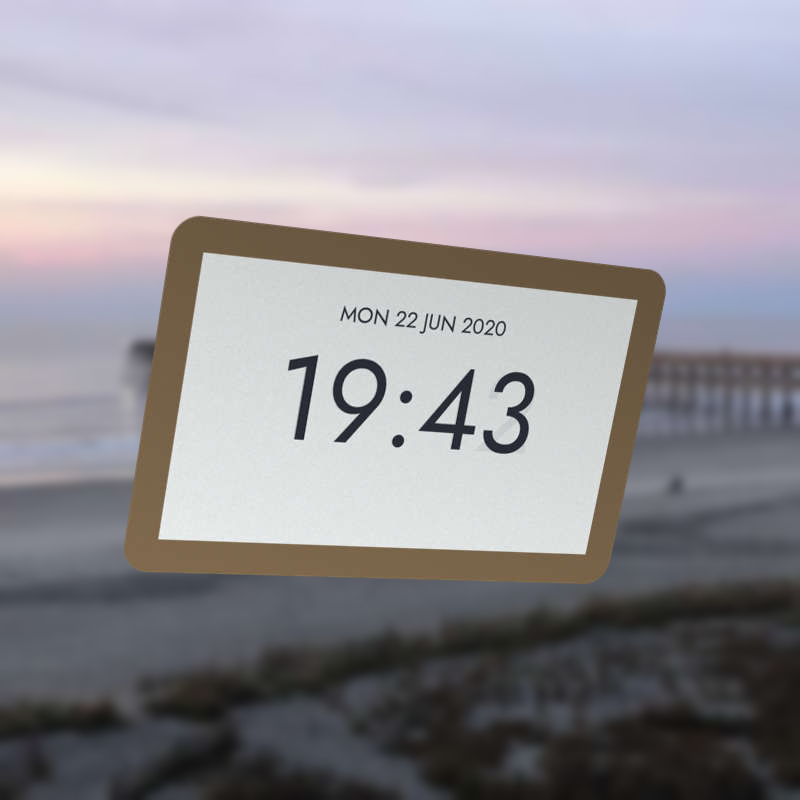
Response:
T19:43
